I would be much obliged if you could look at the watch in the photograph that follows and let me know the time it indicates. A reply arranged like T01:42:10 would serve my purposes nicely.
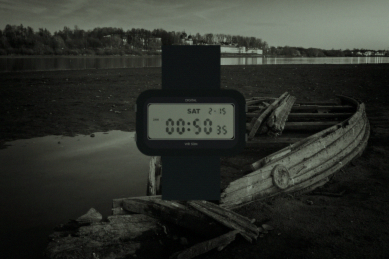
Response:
T00:50:35
